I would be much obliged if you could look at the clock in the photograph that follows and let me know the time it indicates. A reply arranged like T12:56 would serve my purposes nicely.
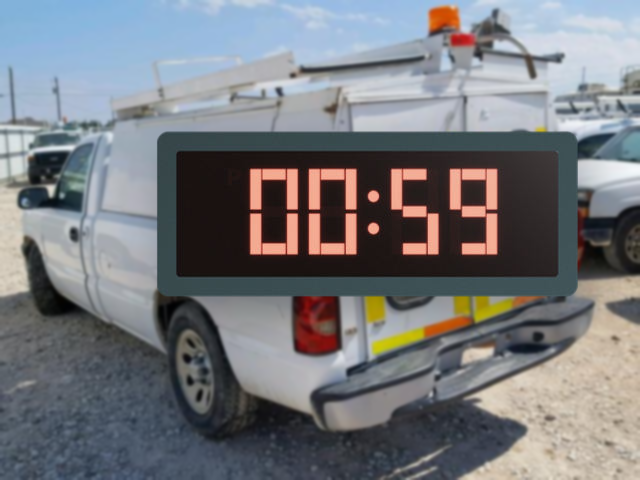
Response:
T00:59
